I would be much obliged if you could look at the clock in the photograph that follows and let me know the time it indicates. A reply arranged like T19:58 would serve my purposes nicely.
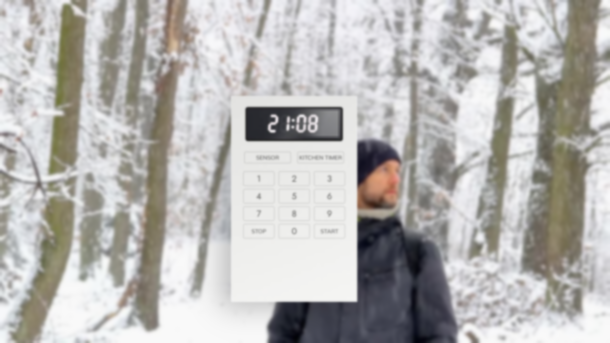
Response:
T21:08
